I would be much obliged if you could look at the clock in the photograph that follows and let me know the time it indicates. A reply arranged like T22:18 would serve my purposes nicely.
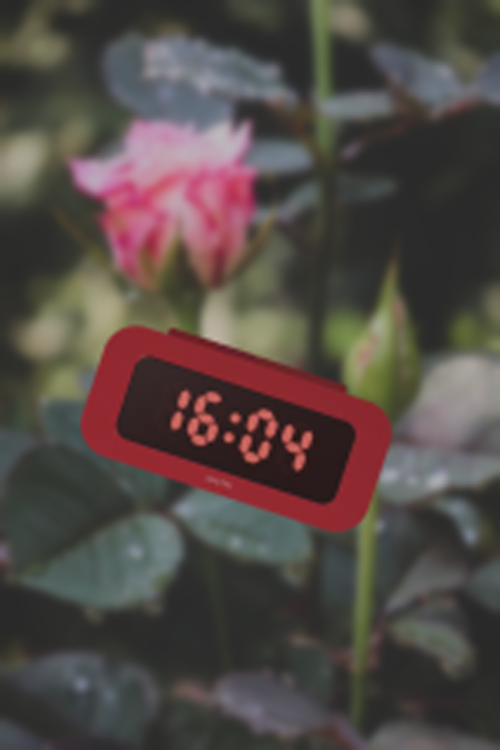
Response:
T16:04
